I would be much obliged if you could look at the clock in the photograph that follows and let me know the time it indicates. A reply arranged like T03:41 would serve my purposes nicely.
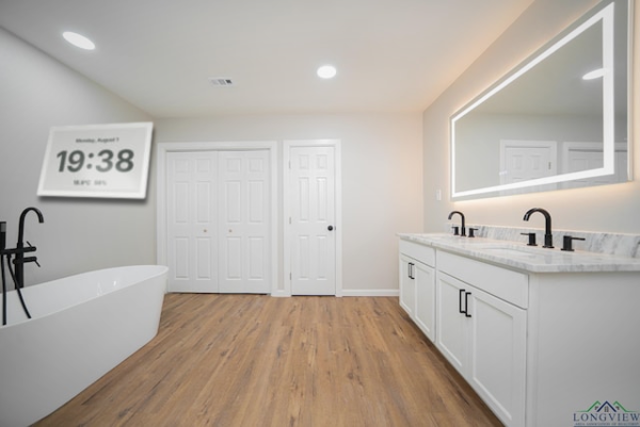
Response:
T19:38
